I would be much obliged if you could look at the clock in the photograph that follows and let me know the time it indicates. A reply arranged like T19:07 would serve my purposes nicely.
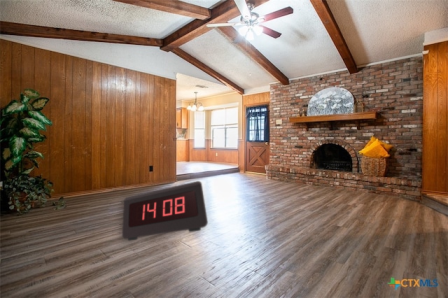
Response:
T14:08
